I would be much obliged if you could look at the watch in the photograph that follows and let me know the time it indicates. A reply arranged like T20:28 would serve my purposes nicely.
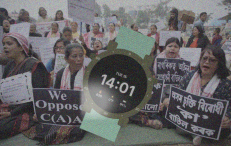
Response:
T14:01
